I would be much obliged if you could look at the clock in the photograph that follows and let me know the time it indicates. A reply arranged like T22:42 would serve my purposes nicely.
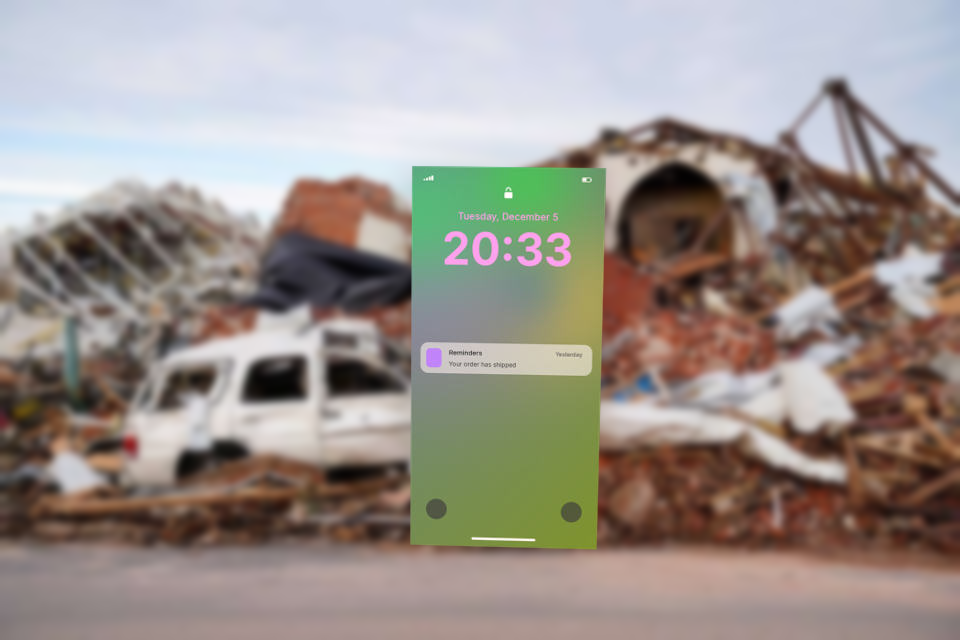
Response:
T20:33
